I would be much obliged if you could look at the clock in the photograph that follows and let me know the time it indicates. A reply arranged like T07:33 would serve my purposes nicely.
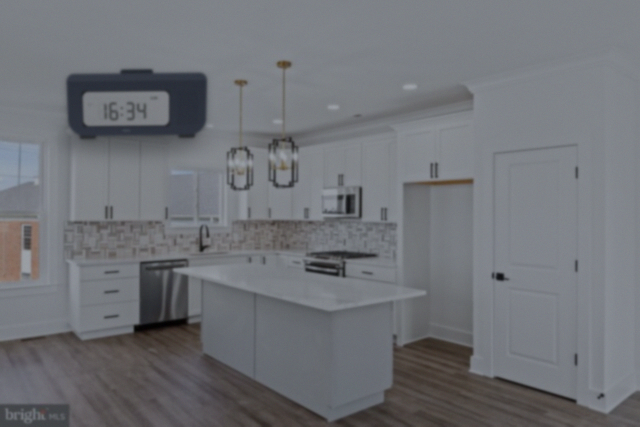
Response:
T16:34
